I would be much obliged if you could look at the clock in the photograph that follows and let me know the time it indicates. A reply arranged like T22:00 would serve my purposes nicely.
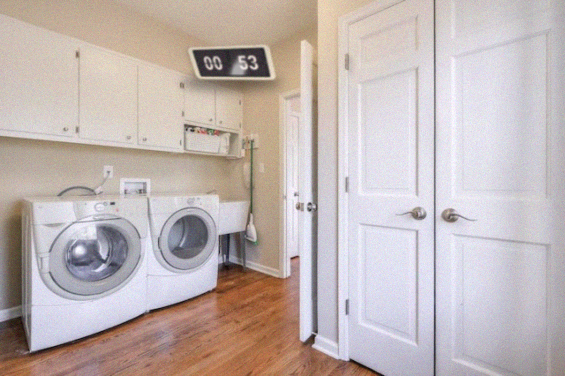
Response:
T00:53
